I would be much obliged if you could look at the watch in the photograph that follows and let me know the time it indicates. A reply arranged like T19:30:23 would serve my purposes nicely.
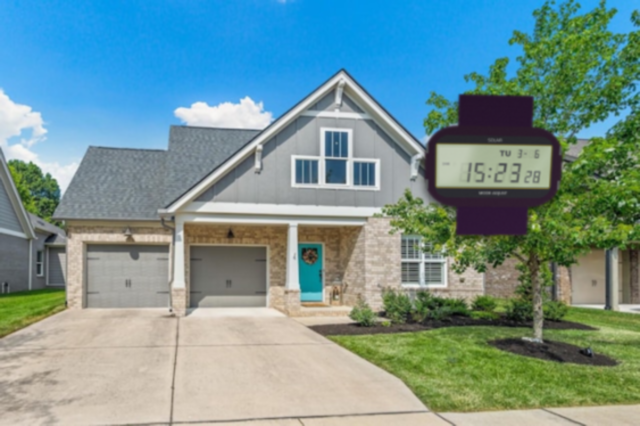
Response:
T15:23:28
